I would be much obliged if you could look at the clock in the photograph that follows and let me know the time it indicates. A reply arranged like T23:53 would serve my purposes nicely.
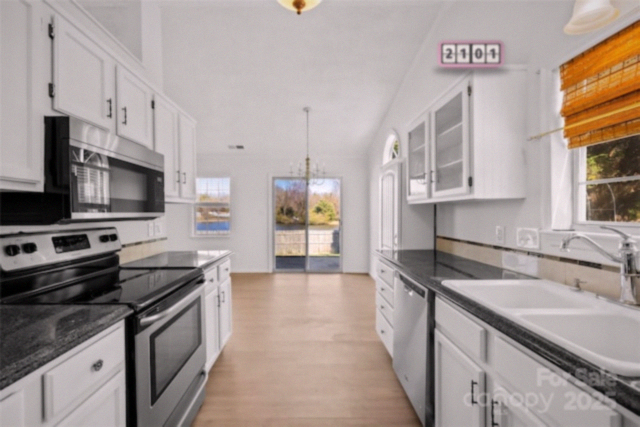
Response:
T21:01
